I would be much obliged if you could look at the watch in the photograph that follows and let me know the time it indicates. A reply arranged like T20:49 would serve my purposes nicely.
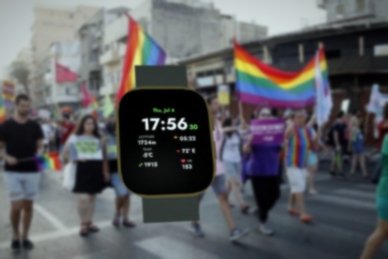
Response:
T17:56
